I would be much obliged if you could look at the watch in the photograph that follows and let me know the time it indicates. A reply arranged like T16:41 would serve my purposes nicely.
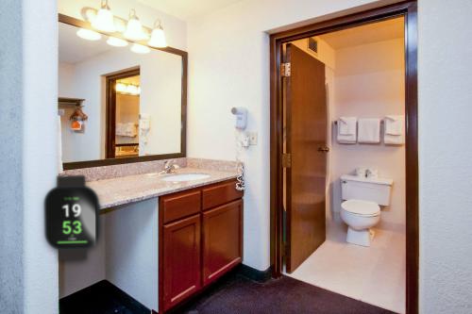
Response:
T19:53
